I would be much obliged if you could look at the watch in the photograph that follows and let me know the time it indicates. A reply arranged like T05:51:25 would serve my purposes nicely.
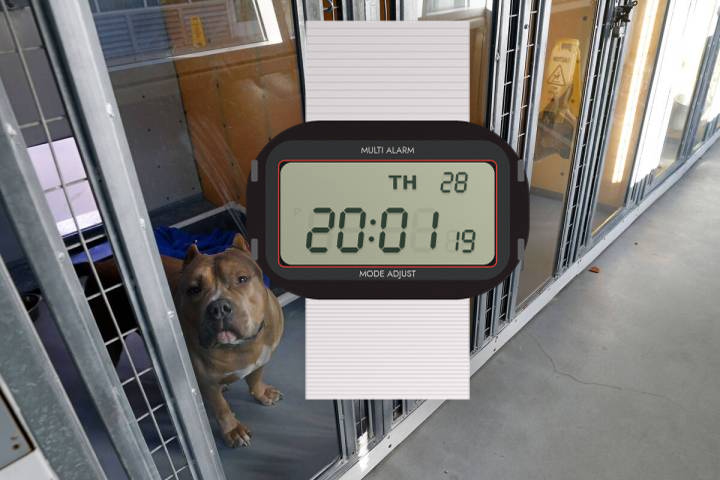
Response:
T20:01:19
